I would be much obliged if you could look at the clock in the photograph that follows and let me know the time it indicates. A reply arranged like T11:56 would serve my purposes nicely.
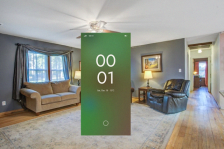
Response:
T00:01
